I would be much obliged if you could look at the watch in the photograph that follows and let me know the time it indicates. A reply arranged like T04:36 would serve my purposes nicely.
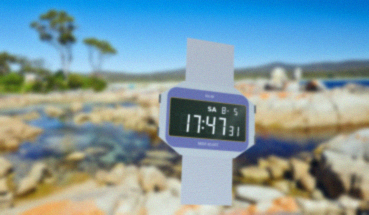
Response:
T17:47
